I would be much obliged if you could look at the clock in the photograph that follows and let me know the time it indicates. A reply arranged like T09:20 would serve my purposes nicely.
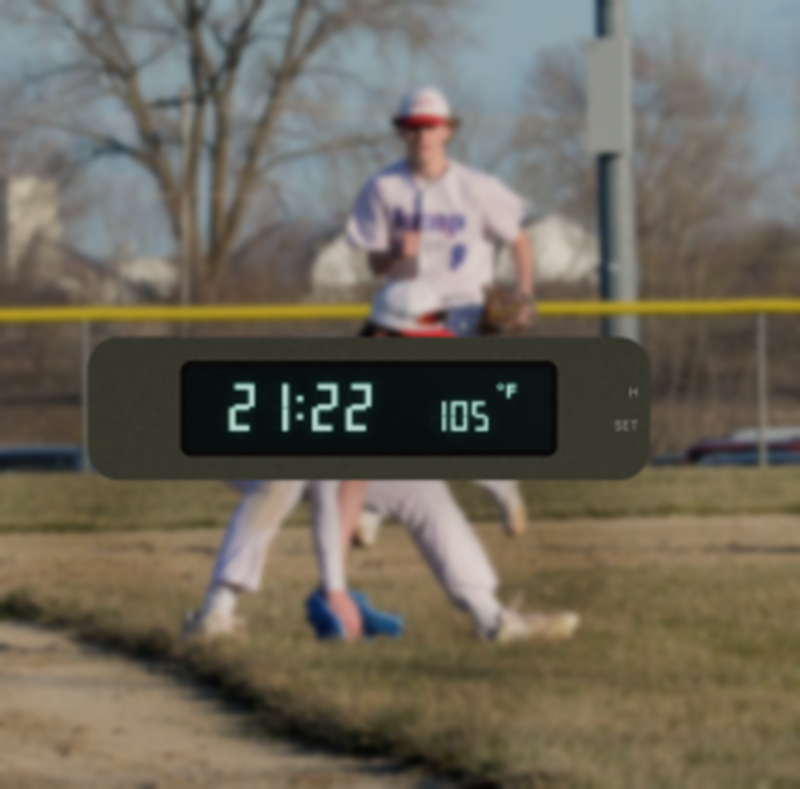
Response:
T21:22
